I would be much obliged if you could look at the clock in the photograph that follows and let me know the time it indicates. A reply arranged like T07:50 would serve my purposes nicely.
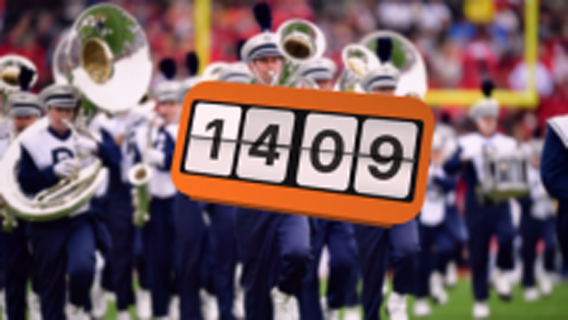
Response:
T14:09
